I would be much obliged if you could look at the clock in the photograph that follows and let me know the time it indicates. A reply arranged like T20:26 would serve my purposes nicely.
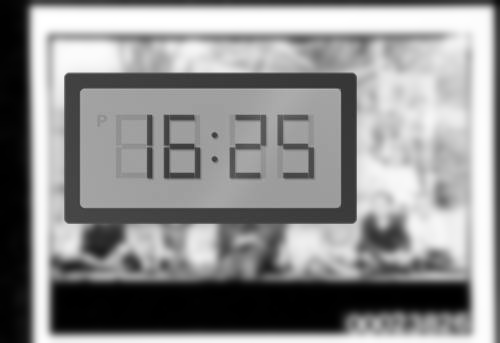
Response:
T16:25
